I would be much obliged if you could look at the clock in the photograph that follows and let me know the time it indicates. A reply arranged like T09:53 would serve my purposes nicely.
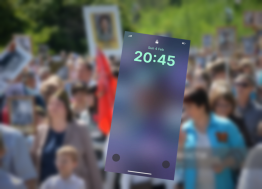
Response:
T20:45
